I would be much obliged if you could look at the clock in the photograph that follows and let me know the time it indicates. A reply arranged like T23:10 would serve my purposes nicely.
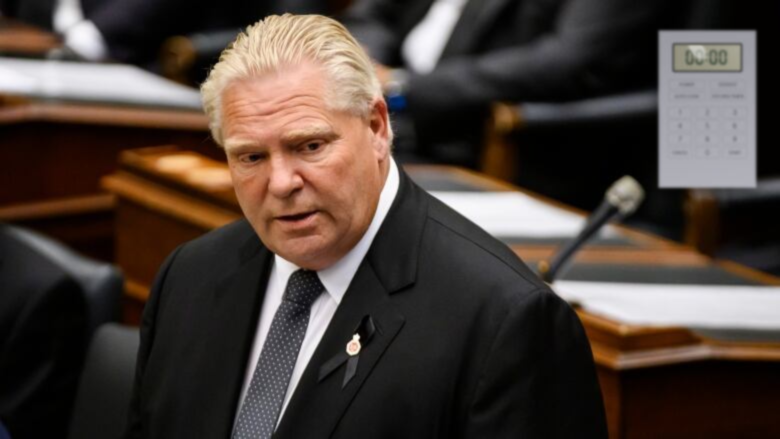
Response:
T00:00
